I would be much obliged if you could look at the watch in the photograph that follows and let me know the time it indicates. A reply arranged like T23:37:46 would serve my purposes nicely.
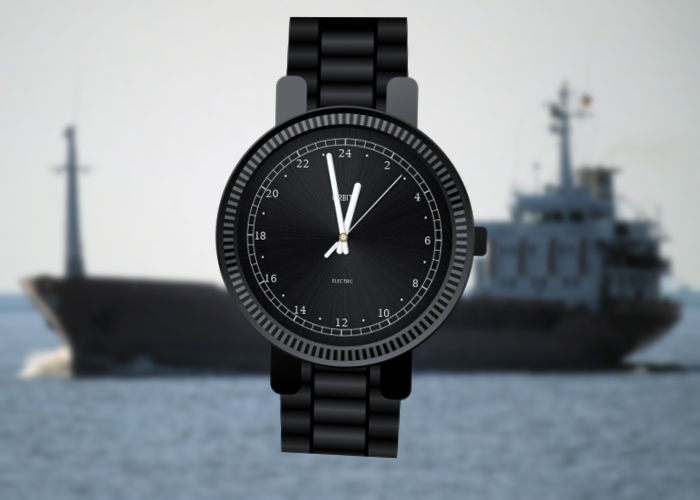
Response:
T00:58:07
